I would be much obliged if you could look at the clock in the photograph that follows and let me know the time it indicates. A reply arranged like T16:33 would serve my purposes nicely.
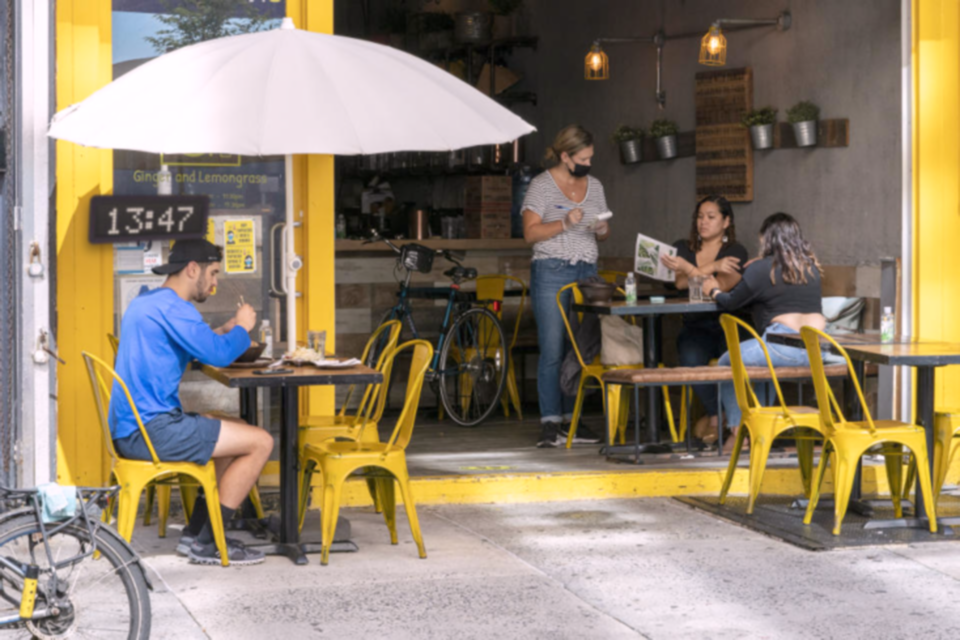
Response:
T13:47
